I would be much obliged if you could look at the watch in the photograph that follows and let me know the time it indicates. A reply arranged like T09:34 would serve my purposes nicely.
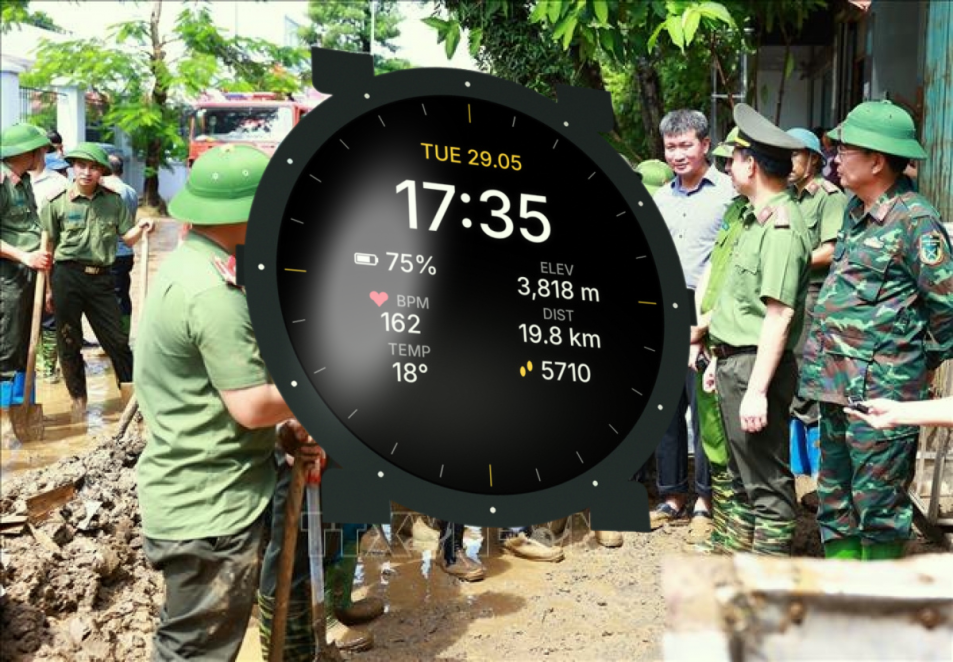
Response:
T17:35
